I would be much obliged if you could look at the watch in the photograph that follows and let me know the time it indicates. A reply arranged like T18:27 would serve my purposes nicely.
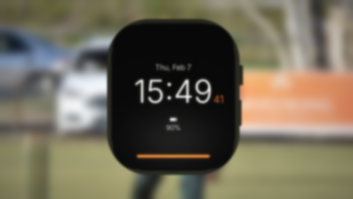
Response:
T15:49
